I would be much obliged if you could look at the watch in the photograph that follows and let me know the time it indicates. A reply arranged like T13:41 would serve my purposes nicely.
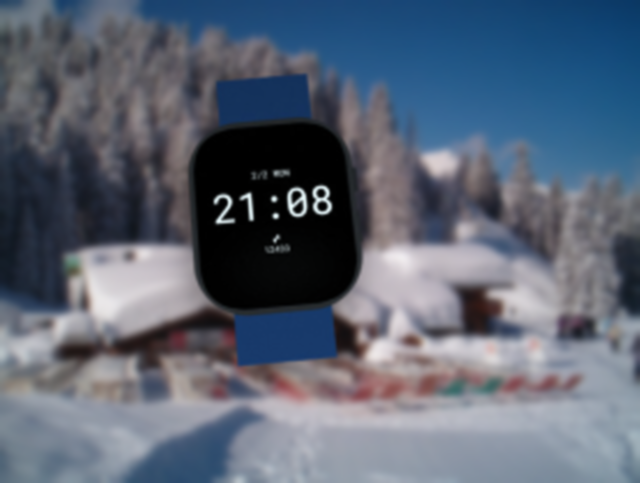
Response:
T21:08
